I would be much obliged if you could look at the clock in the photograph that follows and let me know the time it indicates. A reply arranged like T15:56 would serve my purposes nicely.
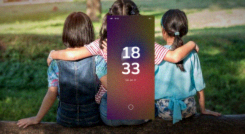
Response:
T18:33
